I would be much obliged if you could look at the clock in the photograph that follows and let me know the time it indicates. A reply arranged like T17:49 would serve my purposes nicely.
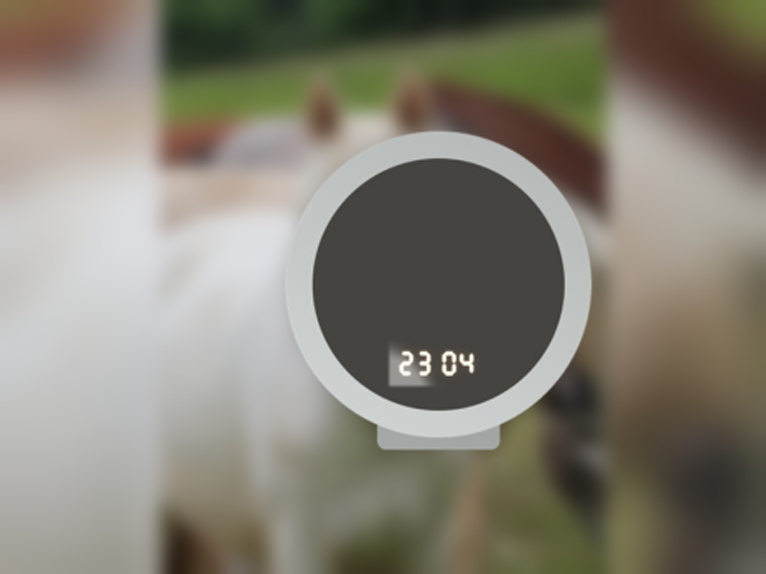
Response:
T23:04
